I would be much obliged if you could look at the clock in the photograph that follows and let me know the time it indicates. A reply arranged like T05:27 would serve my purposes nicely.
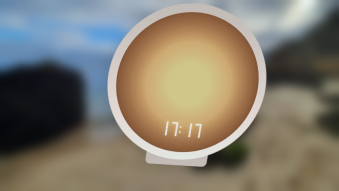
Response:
T17:17
